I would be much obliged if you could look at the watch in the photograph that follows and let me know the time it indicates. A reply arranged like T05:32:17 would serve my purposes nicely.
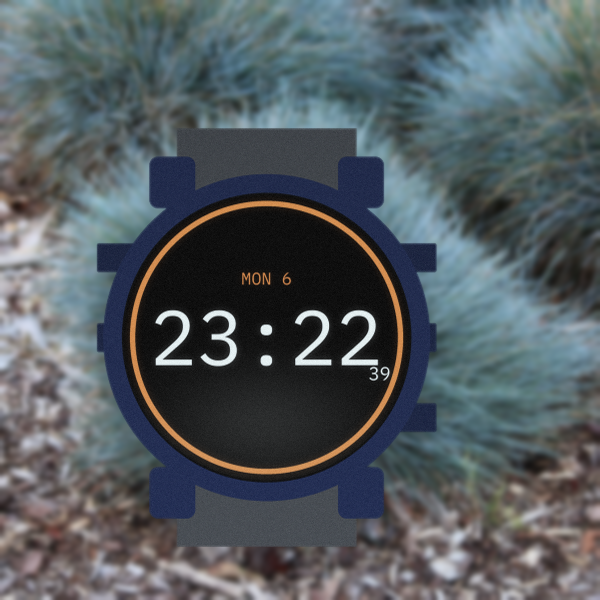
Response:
T23:22:39
